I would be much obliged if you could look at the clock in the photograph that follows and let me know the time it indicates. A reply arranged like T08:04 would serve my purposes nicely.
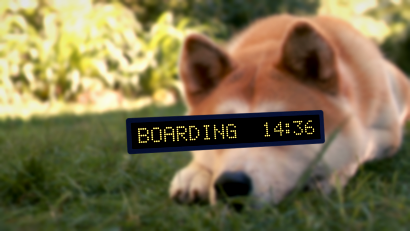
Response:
T14:36
